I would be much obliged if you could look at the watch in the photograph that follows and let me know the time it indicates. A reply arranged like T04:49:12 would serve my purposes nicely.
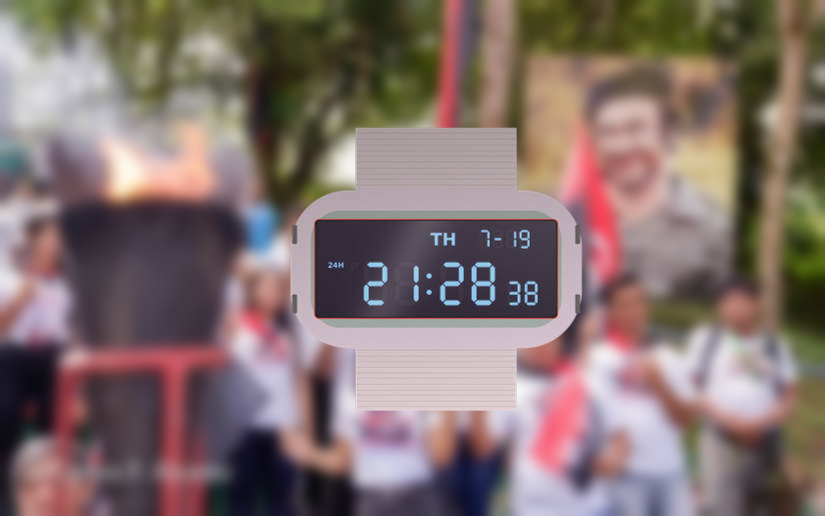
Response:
T21:28:38
